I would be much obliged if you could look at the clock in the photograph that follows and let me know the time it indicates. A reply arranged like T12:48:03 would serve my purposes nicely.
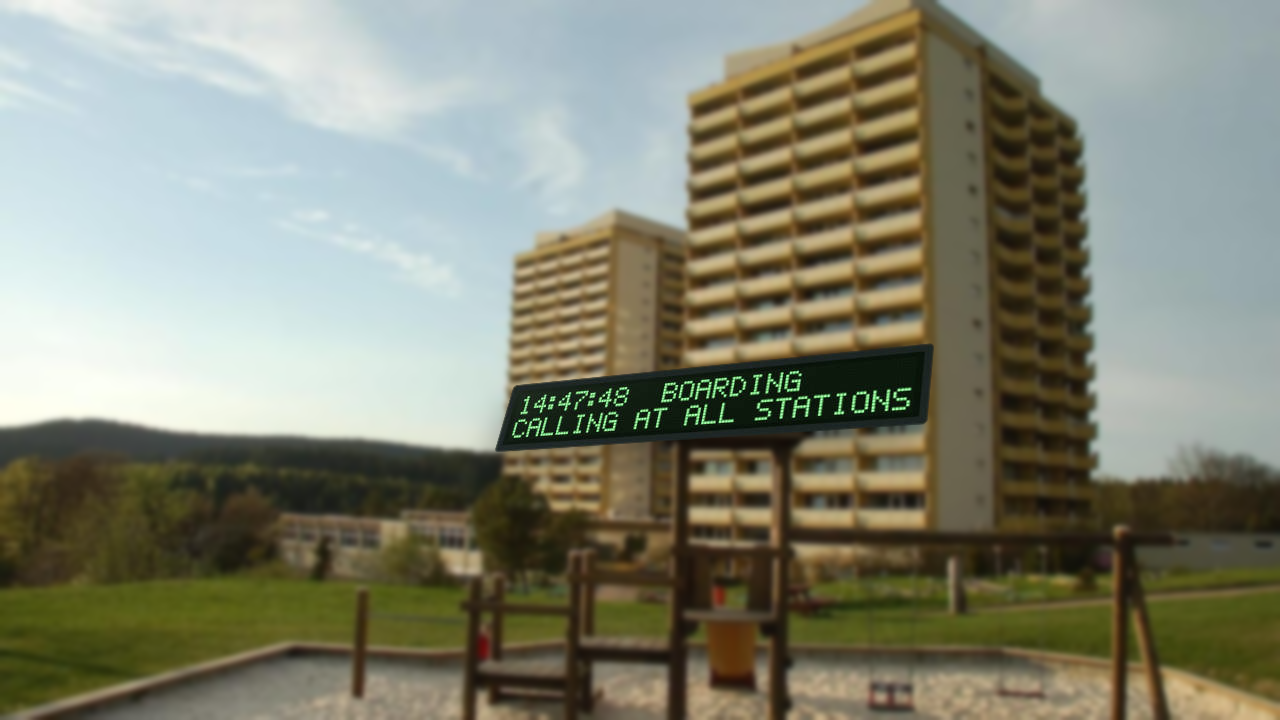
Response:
T14:47:48
